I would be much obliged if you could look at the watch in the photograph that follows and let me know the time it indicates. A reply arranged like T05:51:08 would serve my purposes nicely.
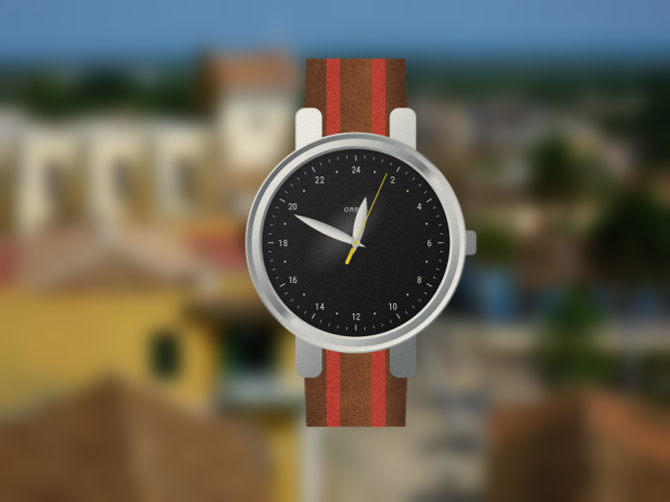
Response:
T00:49:04
